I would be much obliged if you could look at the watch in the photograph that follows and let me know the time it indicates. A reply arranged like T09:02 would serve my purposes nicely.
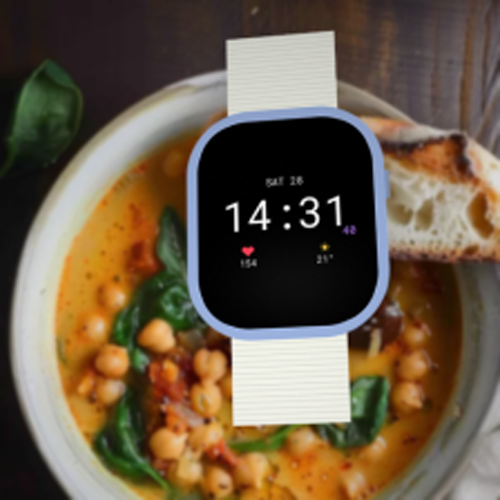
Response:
T14:31
